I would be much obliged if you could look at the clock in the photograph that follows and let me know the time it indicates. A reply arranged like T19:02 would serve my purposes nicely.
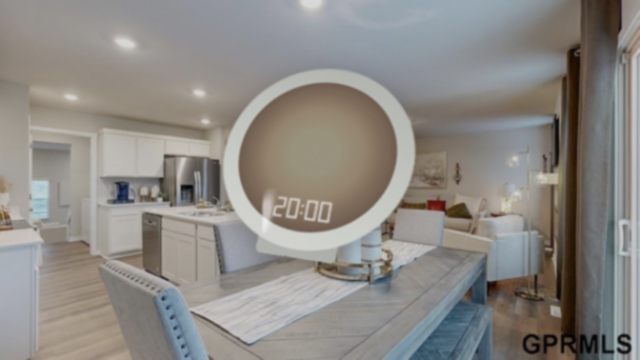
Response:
T20:00
